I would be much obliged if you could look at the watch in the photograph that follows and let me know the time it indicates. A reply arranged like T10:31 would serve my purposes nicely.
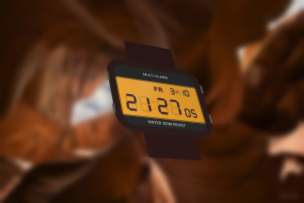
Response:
T21:27
